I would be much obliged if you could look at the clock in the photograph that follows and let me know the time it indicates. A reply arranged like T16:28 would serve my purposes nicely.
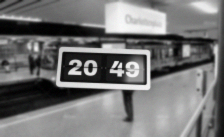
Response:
T20:49
